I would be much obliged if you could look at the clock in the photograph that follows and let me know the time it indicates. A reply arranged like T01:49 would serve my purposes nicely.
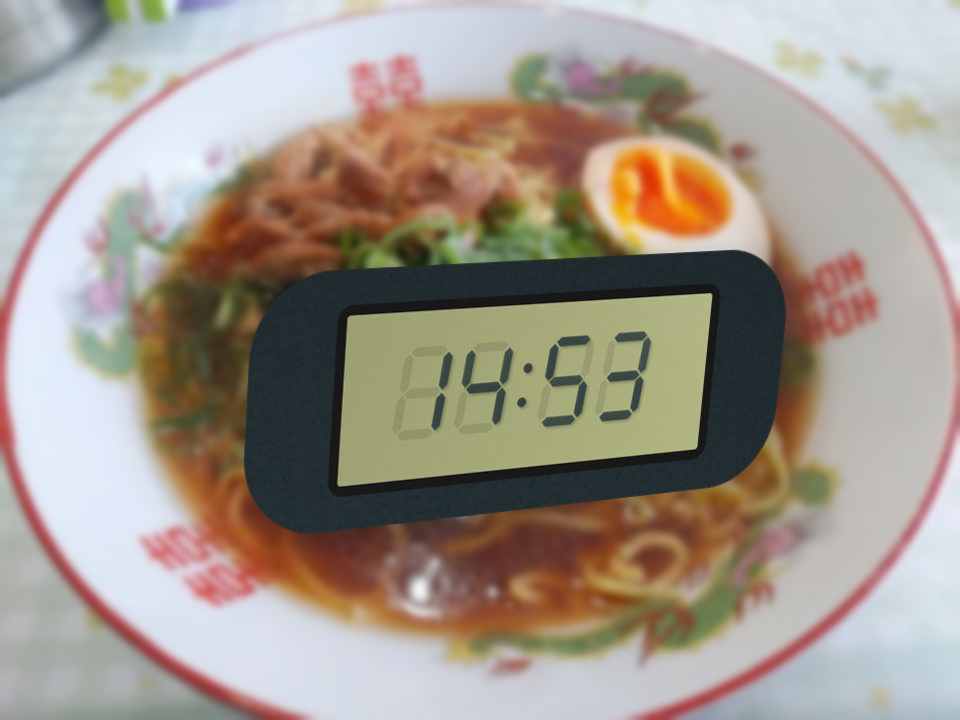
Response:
T14:53
